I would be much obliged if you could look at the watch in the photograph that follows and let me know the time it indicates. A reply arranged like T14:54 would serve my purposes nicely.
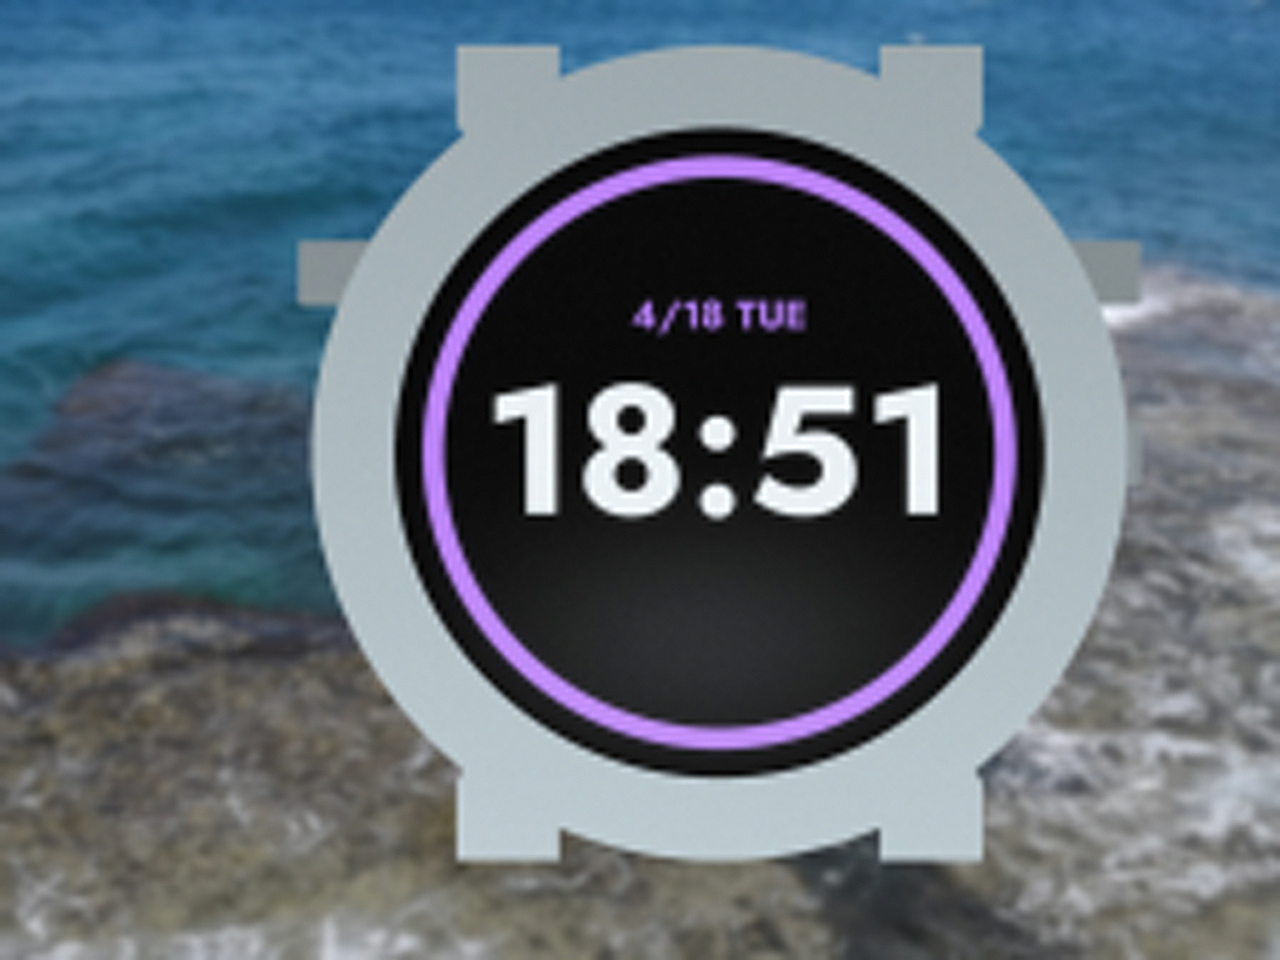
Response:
T18:51
